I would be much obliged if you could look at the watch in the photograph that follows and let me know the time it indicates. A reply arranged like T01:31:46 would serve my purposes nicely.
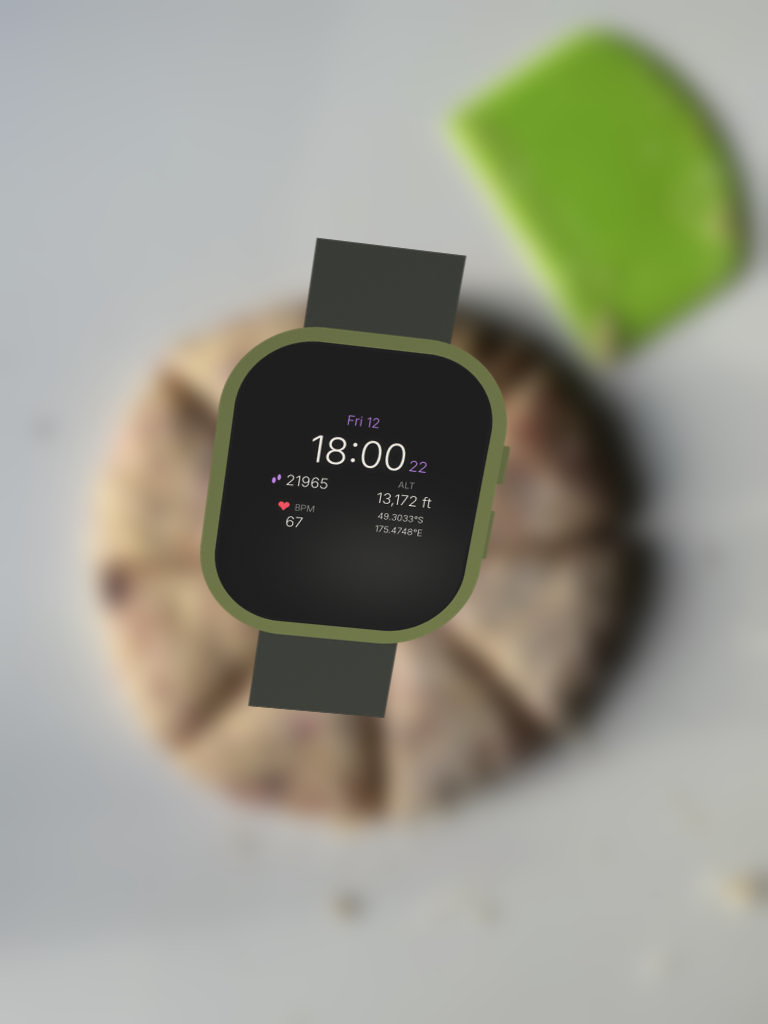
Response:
T18:00:22
